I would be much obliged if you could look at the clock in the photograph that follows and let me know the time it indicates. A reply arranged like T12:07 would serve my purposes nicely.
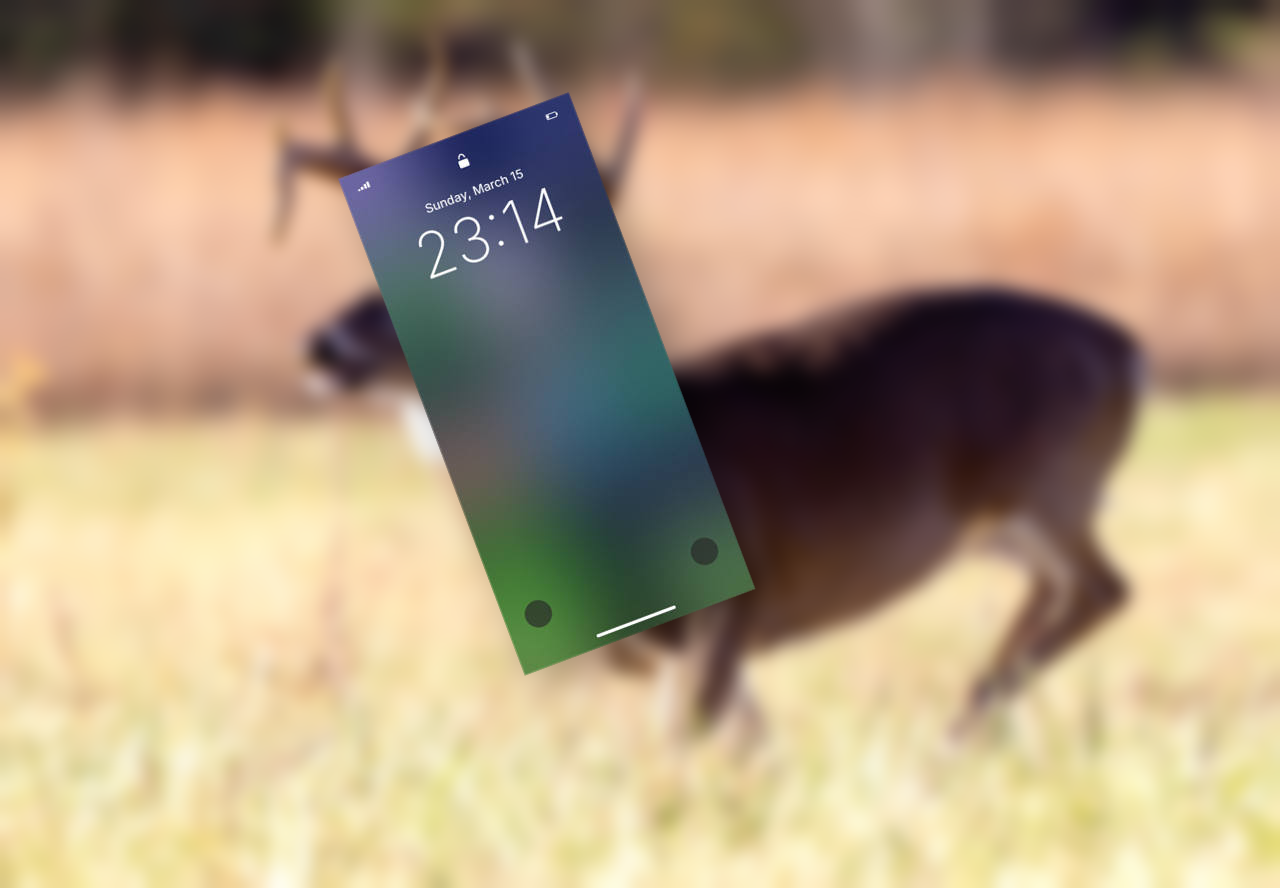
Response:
T23:14
